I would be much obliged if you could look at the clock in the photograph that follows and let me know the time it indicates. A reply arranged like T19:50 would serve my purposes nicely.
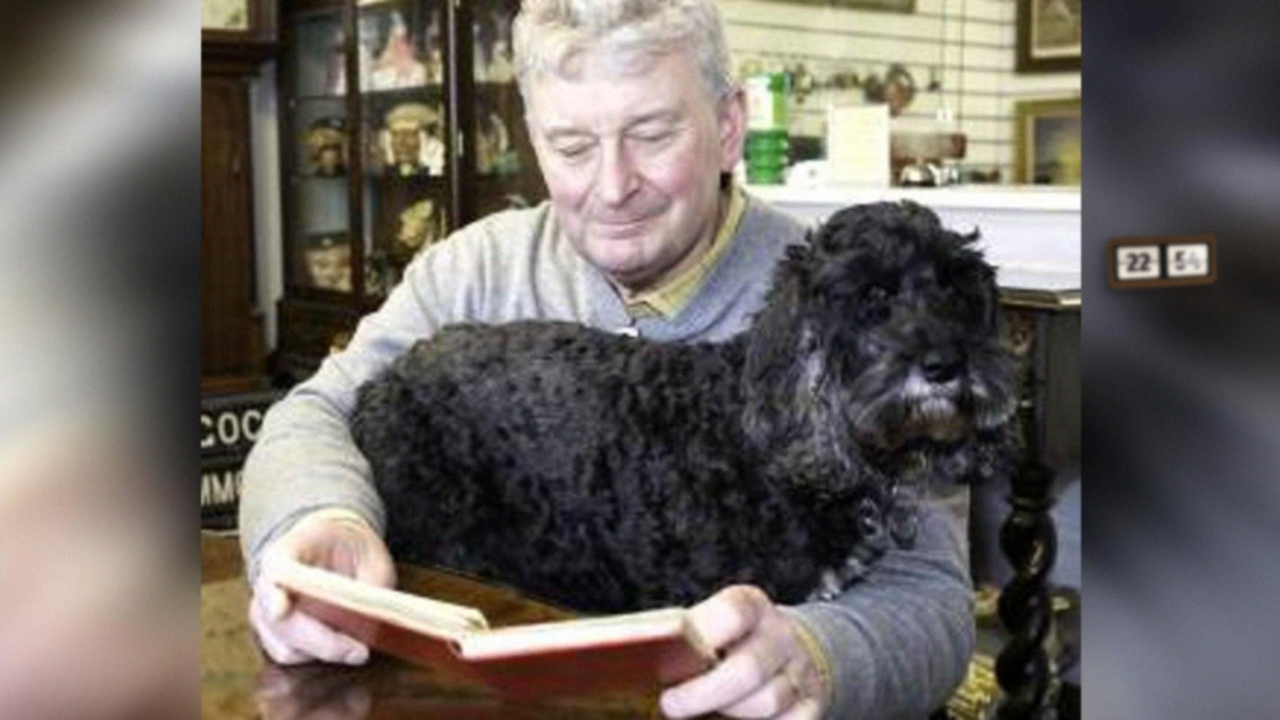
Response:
T22:54
